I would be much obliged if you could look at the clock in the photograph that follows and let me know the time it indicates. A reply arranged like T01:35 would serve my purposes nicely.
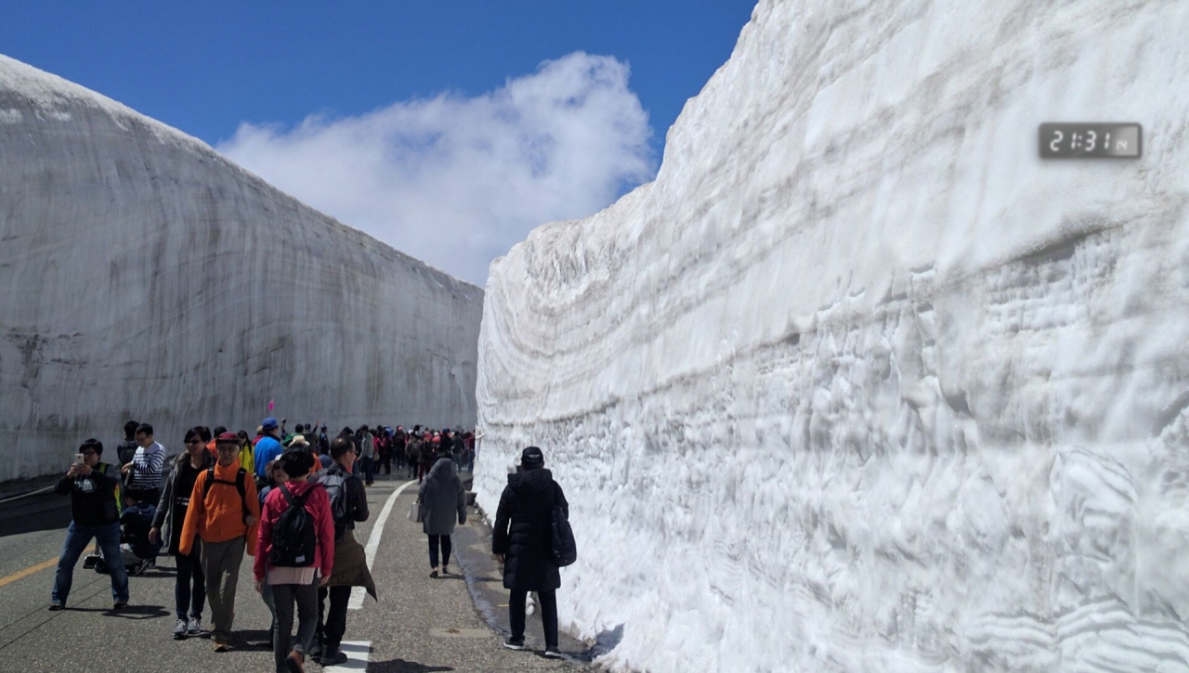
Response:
T21:31
